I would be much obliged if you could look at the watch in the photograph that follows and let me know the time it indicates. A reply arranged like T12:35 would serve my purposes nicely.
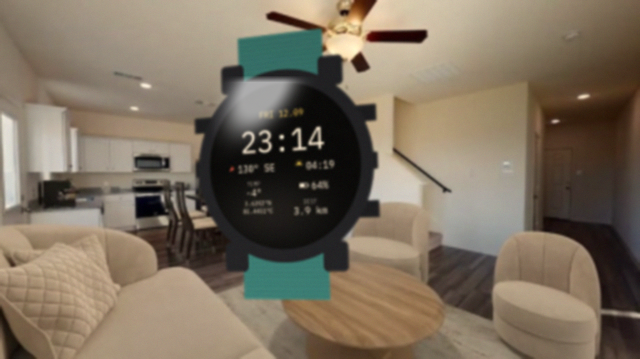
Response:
T23:14
